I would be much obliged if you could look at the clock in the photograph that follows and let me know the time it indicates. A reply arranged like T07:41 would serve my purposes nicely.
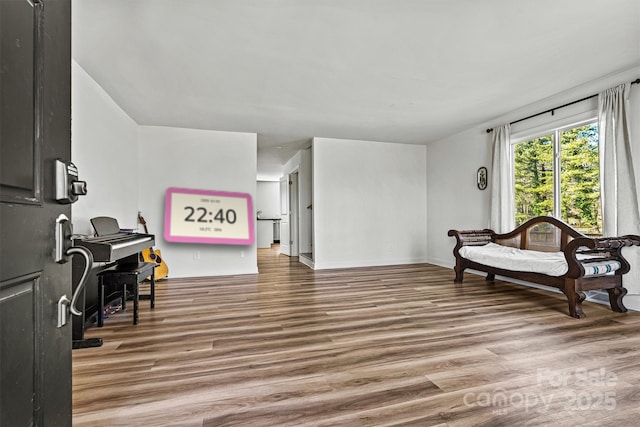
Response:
T22:40
